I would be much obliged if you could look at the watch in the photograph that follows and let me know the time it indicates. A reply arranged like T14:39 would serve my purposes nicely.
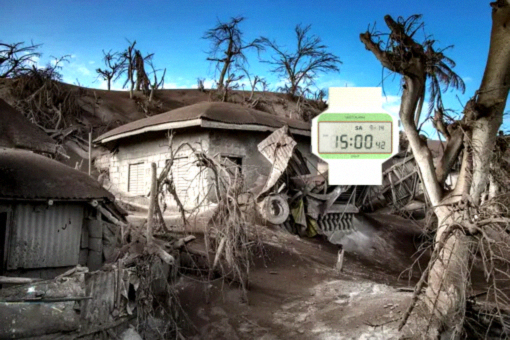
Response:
T15:00
